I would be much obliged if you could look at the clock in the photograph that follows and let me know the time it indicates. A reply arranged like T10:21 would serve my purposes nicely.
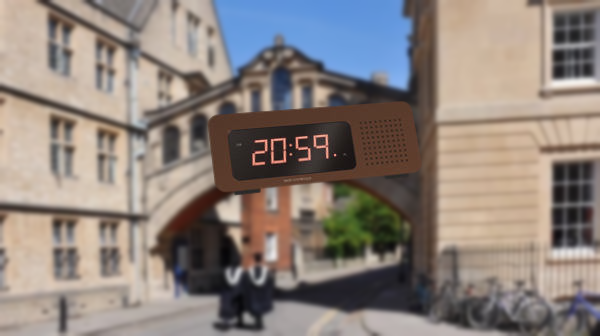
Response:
T20:59
